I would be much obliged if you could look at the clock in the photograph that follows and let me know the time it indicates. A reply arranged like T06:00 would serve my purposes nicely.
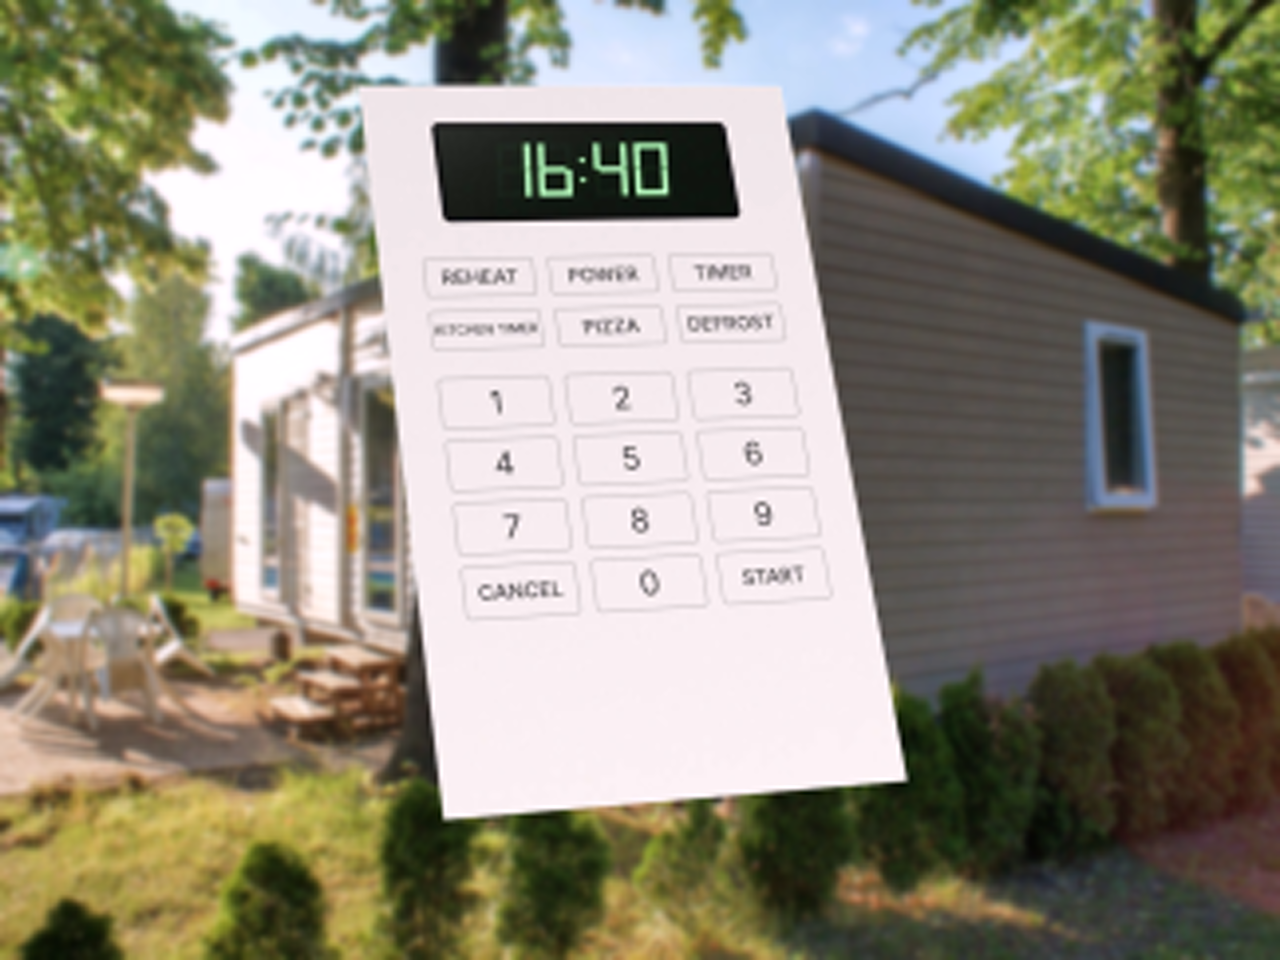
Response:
T16:40
